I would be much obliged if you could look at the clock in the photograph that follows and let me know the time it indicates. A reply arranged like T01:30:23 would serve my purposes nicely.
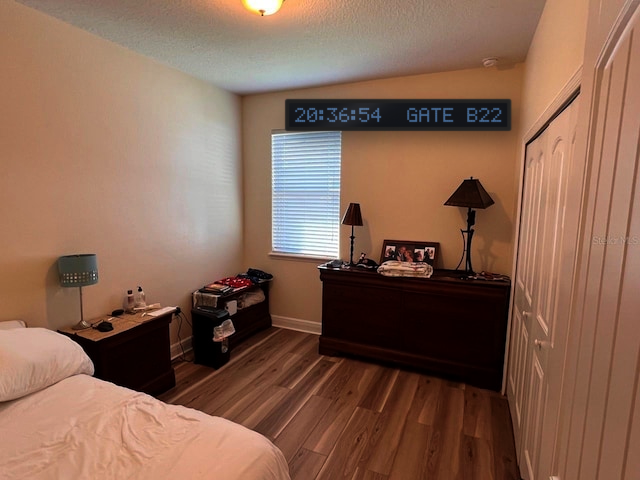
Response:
T20:36:54
